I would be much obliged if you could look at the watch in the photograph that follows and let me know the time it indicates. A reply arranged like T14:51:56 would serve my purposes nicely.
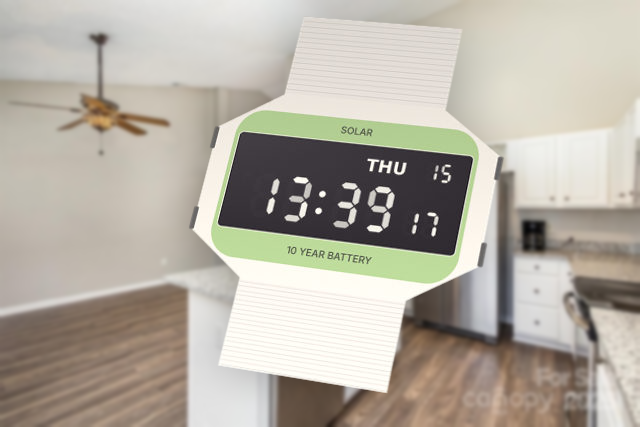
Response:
T13:39:17
